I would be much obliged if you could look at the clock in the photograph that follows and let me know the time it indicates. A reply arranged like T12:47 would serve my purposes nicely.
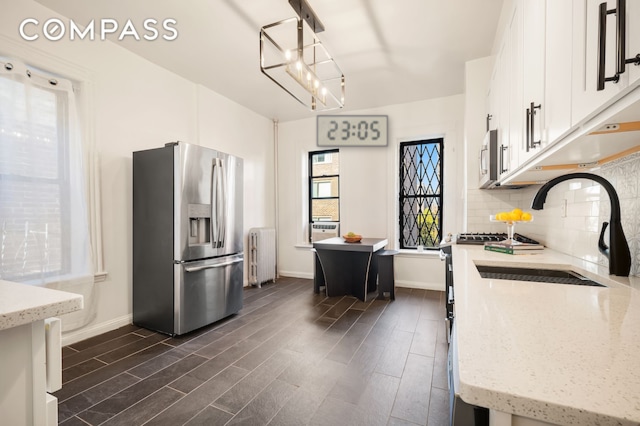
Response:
T23:05
